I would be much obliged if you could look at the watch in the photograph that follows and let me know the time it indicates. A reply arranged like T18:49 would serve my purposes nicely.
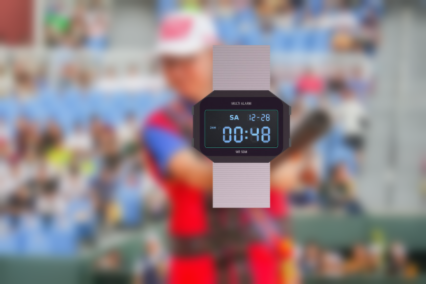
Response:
T00:48
